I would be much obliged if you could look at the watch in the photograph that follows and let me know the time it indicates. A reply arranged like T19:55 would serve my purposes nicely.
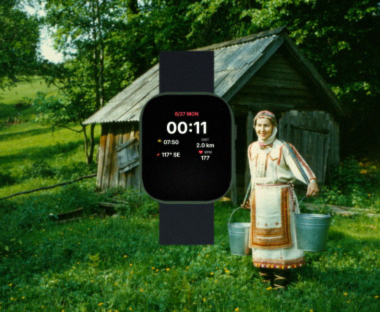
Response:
T00:11
